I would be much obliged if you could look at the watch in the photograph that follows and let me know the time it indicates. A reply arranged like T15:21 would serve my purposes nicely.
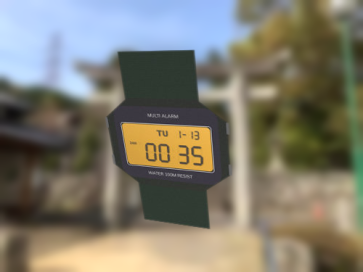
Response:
T00:35
